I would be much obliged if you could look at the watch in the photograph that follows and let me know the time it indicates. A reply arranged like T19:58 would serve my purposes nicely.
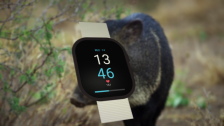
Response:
T13:46
